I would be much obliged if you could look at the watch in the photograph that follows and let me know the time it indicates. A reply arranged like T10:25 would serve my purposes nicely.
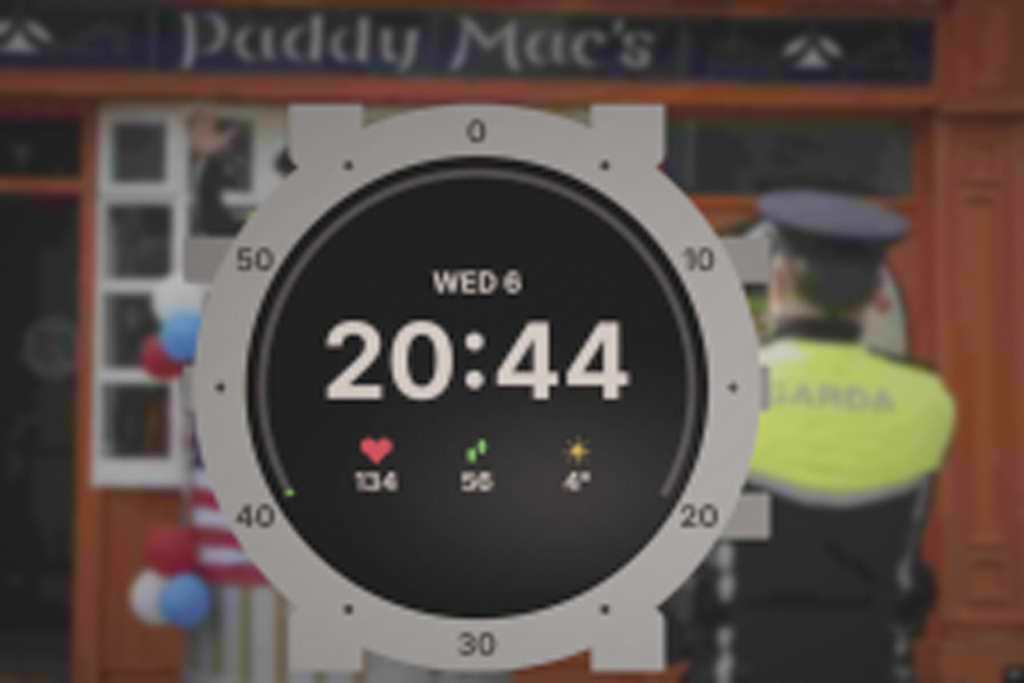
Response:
T20:44
